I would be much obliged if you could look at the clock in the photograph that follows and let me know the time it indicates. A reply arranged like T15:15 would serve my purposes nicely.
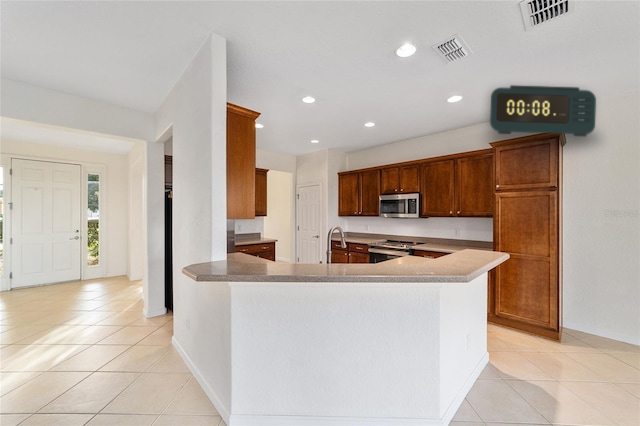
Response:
T00:08
